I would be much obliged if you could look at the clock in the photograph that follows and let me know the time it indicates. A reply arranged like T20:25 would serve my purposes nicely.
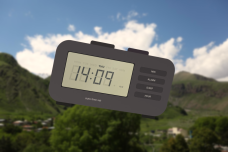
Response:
T14:09
